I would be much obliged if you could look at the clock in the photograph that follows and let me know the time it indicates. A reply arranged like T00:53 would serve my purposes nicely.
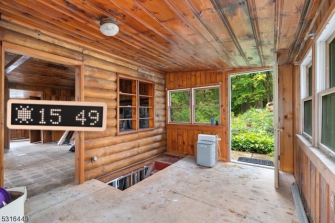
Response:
T15:49
